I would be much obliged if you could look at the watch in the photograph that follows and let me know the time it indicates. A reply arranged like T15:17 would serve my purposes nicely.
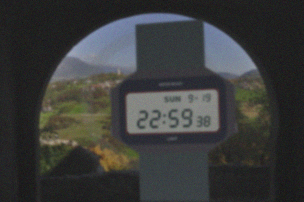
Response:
T22:59
